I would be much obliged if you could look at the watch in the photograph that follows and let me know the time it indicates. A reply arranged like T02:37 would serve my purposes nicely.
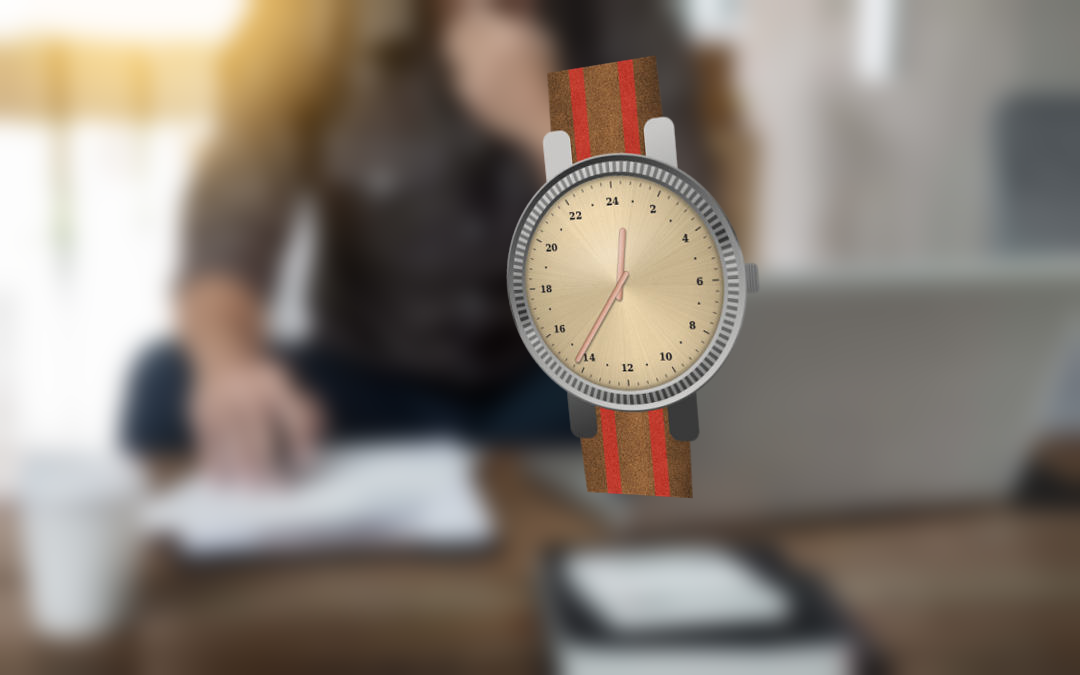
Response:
T00:36
